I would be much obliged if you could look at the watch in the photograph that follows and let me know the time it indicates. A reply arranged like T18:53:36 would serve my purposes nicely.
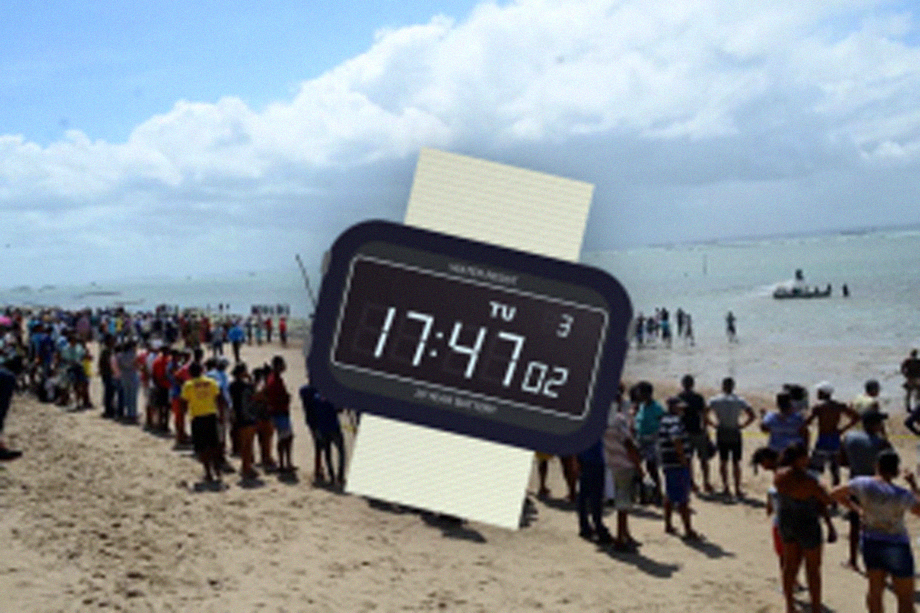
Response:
T17:47:02
